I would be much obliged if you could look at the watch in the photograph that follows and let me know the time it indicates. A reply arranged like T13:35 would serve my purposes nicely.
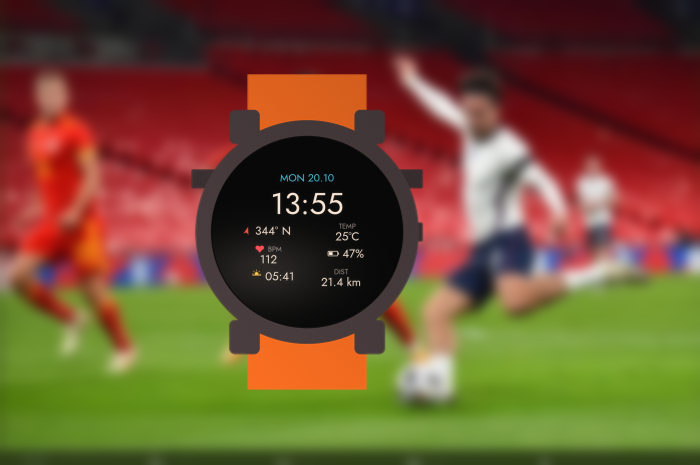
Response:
T13:55
